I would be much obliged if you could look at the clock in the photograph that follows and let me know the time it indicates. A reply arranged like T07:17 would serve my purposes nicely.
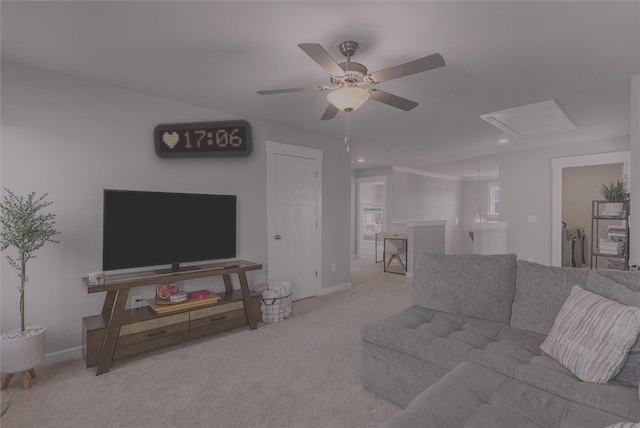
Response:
T17:06
